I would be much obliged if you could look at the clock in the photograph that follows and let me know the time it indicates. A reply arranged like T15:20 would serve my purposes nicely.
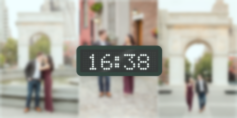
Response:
T16:38
